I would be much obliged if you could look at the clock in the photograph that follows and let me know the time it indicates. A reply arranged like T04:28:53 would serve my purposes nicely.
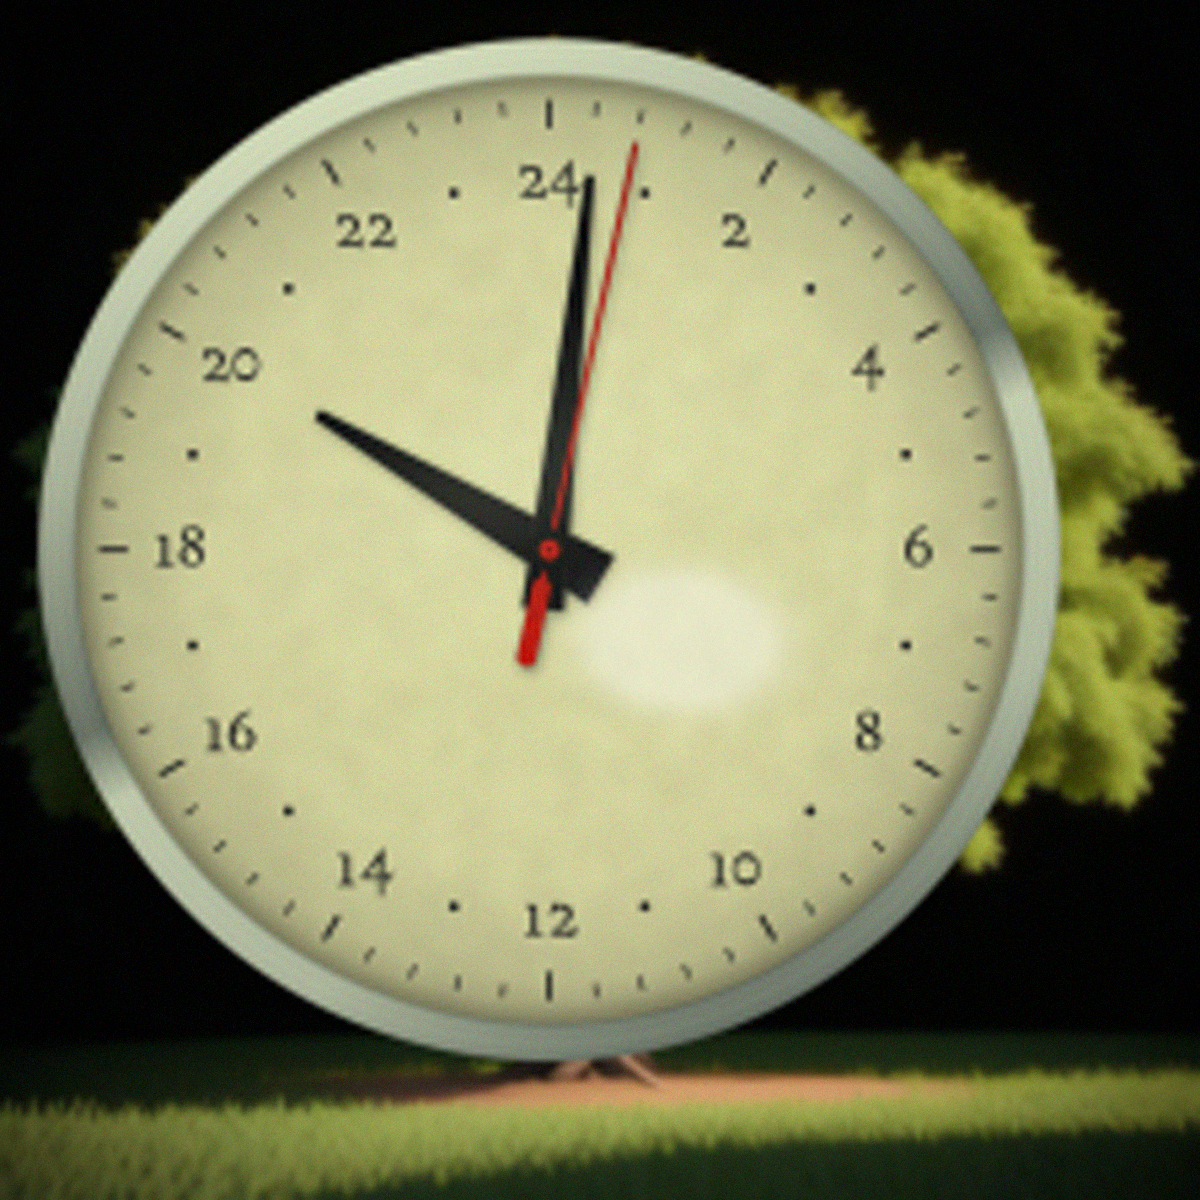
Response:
T20:01:02
